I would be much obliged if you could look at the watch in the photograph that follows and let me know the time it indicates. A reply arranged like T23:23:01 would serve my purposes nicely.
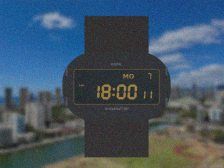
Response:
T18:00:11
